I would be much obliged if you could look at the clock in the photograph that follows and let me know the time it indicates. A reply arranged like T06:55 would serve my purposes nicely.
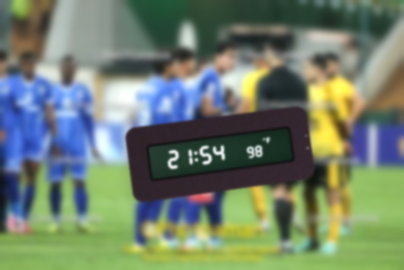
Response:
T21:54
